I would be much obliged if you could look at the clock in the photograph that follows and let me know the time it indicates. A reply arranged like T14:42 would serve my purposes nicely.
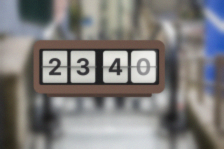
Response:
T23:40
